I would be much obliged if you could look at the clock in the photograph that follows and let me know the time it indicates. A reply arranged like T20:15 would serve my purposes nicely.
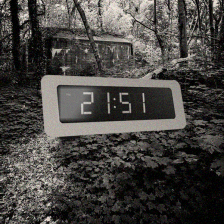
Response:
T21:51
